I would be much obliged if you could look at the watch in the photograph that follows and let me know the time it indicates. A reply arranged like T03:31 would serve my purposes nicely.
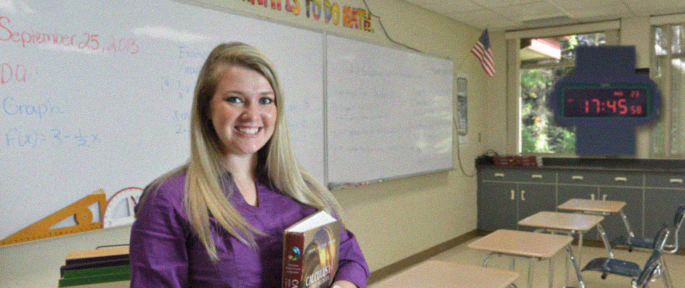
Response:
T17:45
